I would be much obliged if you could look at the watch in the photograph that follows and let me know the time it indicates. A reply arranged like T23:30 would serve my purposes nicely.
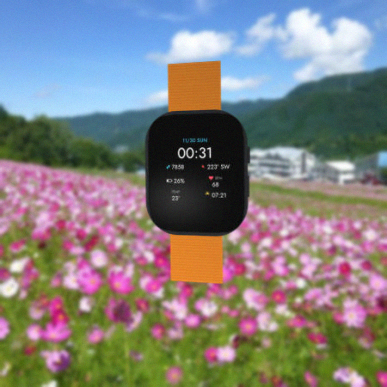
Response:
T00:31
